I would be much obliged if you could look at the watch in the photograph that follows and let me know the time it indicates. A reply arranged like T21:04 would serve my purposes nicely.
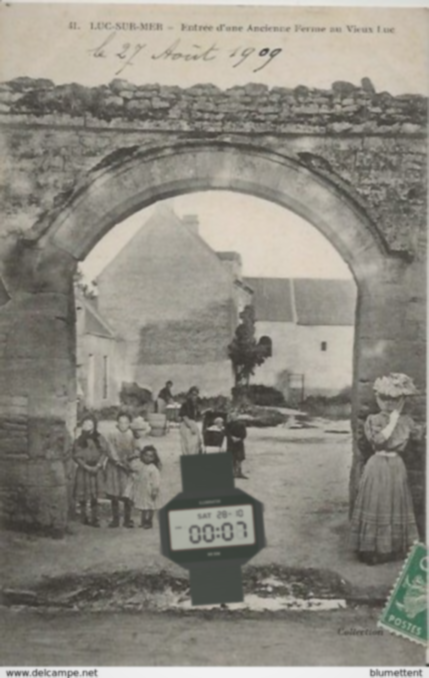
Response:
T00:07
